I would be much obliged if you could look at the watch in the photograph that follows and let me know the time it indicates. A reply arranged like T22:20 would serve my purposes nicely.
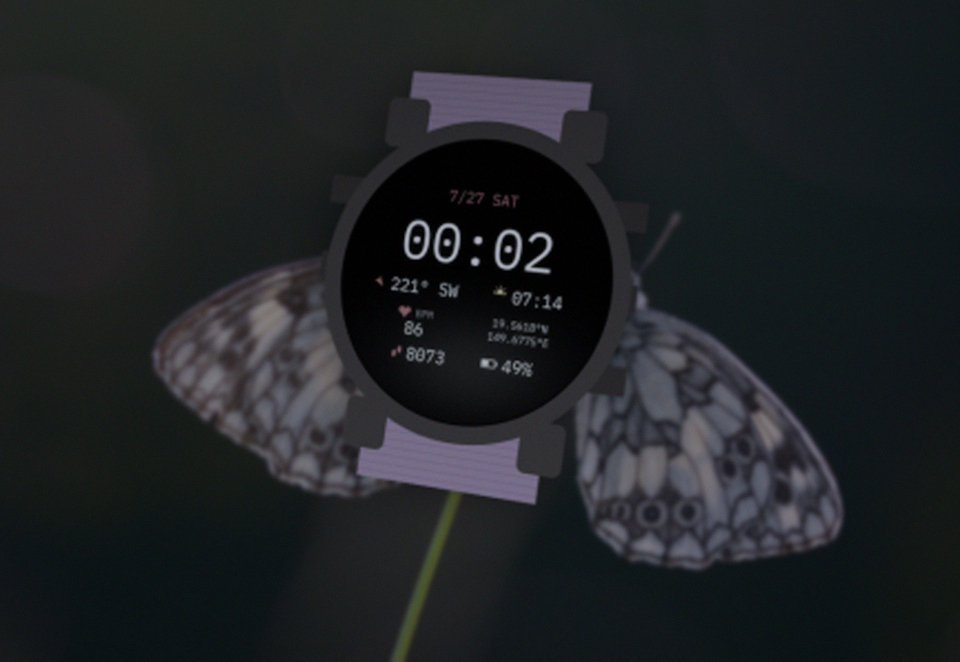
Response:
T00:02
